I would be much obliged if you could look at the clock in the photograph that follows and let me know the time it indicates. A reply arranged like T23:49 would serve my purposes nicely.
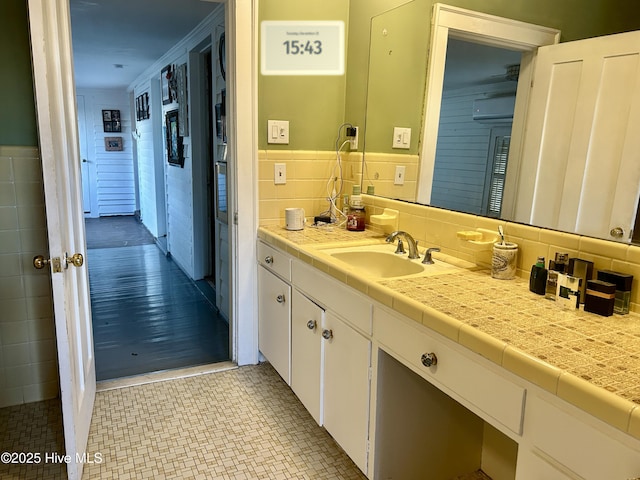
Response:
T15:43
